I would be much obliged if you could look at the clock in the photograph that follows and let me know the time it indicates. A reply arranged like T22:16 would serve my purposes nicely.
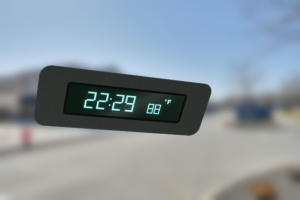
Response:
T22:29
